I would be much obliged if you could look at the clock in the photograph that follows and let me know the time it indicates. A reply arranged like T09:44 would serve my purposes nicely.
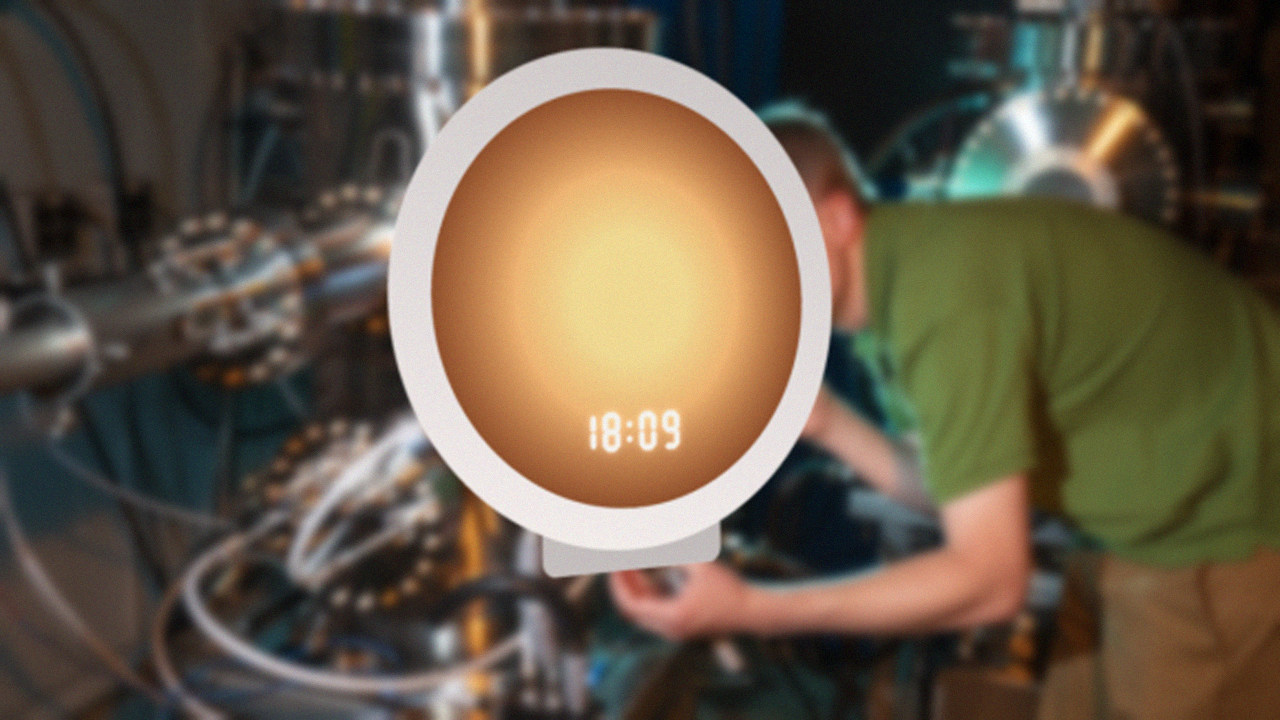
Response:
T18:09
